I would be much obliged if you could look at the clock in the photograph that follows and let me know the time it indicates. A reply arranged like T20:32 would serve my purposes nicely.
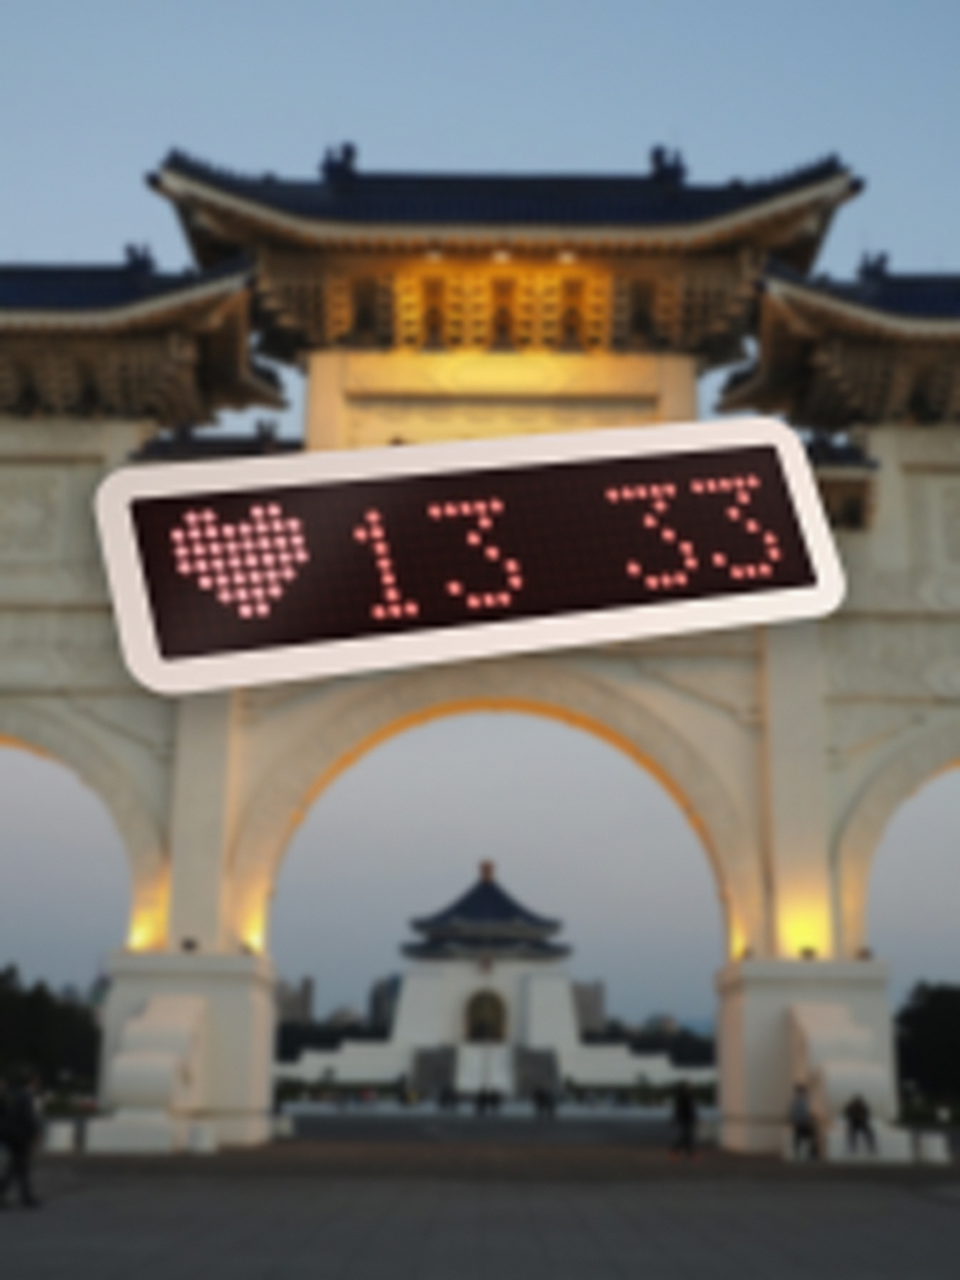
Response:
T13:33
